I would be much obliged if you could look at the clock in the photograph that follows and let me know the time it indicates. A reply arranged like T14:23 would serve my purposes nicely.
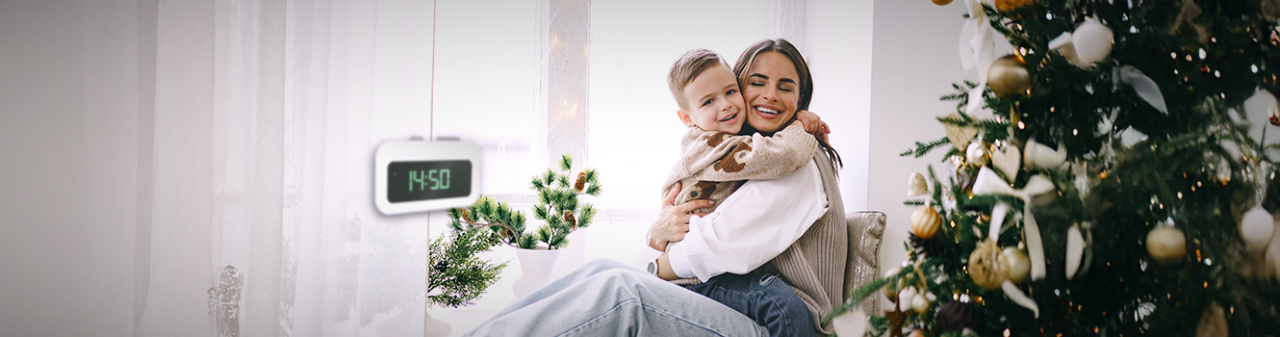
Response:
T14:50
